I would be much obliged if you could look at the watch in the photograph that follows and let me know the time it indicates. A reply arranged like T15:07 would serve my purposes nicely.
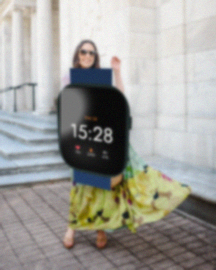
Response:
T15:28
